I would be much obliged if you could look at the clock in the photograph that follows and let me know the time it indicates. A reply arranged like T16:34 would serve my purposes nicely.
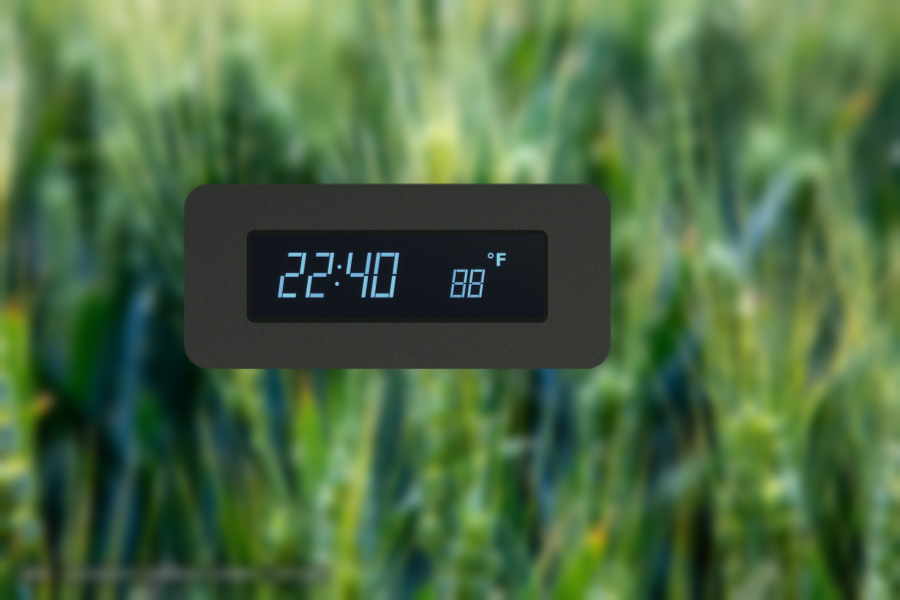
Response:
T22:40
